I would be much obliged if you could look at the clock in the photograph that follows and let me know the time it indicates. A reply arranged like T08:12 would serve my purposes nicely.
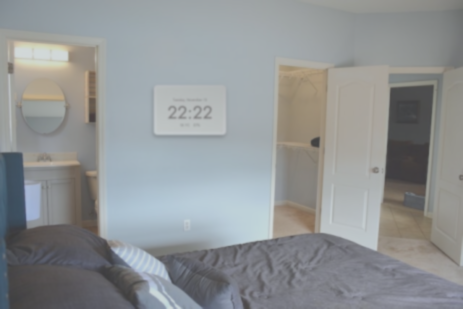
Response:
T22:22
